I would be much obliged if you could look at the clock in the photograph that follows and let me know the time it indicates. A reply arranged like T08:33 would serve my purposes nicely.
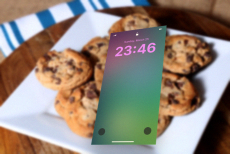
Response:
T23:46
